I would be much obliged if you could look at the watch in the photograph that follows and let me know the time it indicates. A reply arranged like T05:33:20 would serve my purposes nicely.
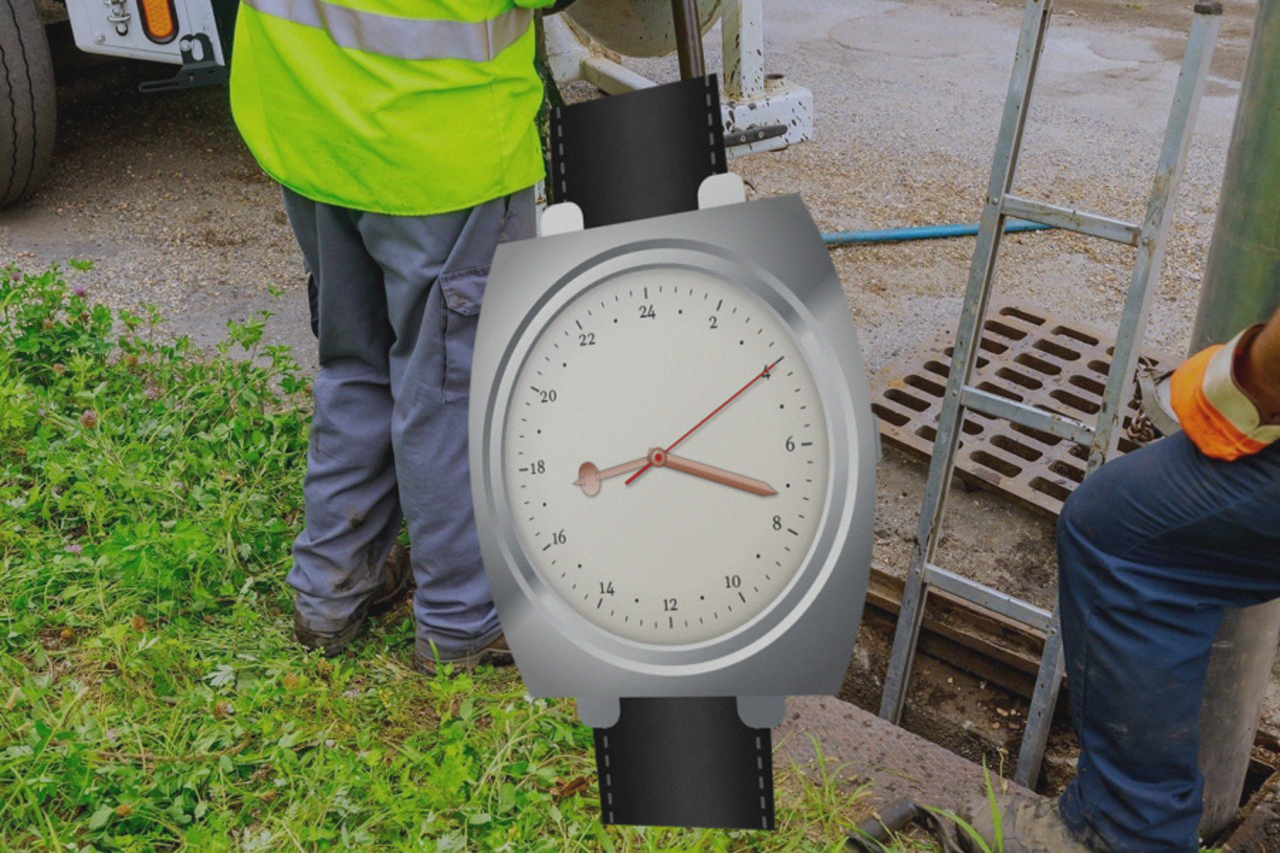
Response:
T17:18:10
